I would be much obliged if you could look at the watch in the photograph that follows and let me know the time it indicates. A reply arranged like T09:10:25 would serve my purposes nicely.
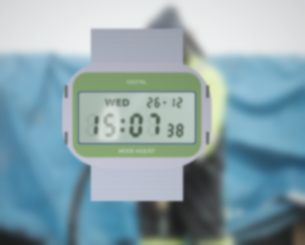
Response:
T15:07:38
